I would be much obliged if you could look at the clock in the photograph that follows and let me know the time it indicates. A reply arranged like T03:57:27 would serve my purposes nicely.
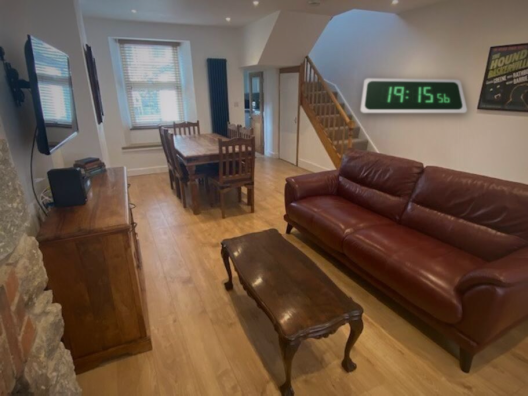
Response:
T19:15:56
